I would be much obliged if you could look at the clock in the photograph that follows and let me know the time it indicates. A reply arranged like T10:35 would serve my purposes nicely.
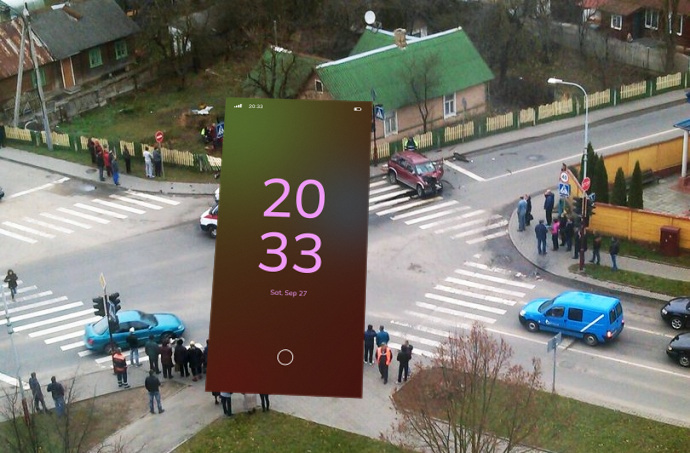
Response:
T20:33
